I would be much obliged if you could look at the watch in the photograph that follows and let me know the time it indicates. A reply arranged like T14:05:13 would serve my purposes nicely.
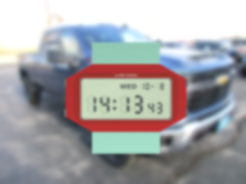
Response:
T14:13:43
